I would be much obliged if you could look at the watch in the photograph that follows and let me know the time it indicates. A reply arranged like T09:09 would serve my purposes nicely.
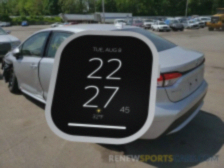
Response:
T22:27
